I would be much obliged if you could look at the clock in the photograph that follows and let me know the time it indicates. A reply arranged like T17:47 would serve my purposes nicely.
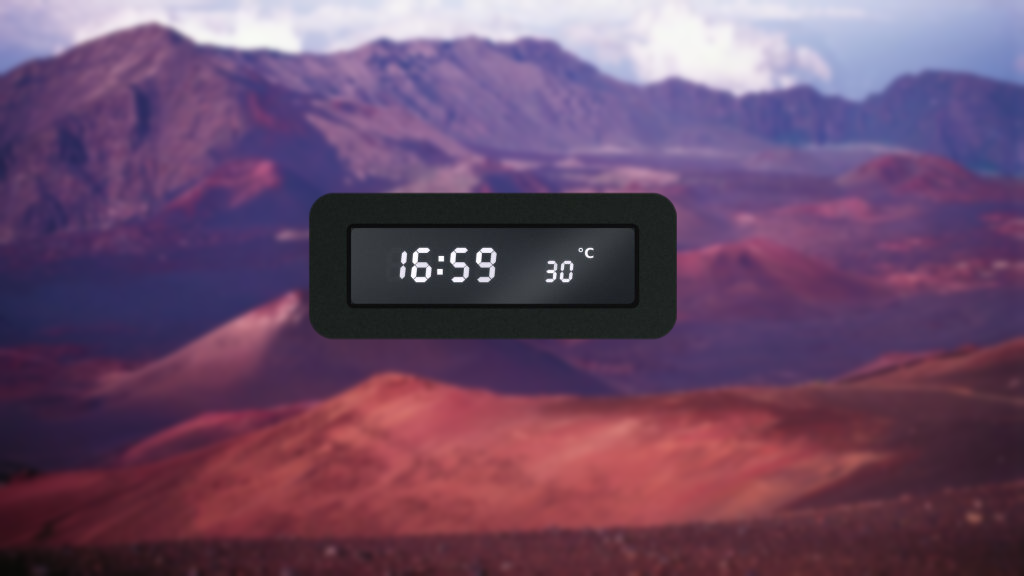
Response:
T16:59
